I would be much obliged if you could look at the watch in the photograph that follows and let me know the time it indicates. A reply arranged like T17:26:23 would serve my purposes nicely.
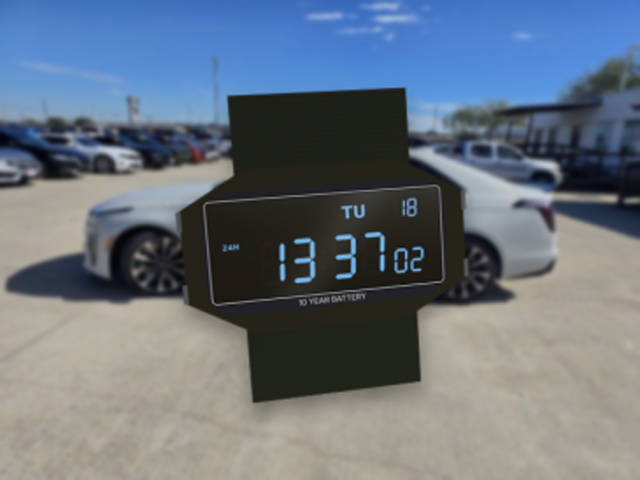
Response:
T13:37:02
